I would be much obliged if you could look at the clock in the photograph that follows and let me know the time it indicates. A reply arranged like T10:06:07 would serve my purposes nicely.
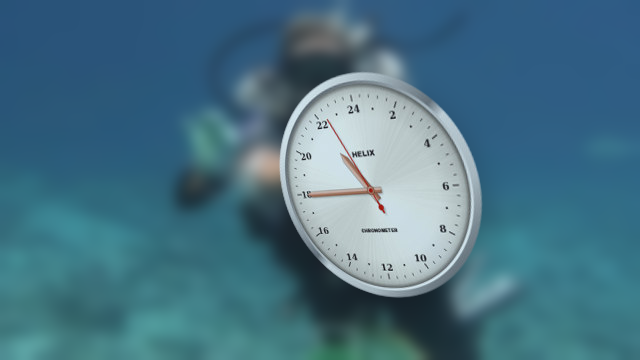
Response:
T21:44:56
